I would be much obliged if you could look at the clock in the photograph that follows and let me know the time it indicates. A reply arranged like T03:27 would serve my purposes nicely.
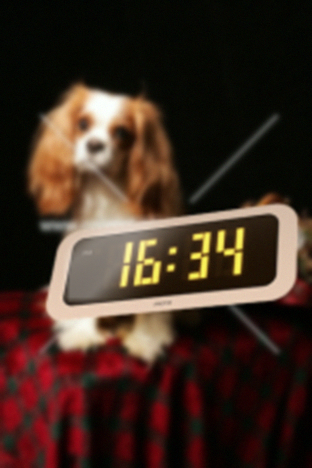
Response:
T16:34
